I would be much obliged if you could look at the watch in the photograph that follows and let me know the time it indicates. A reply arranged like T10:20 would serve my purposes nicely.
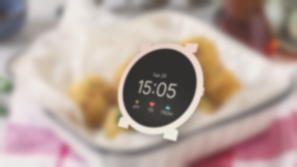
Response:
T15:05
